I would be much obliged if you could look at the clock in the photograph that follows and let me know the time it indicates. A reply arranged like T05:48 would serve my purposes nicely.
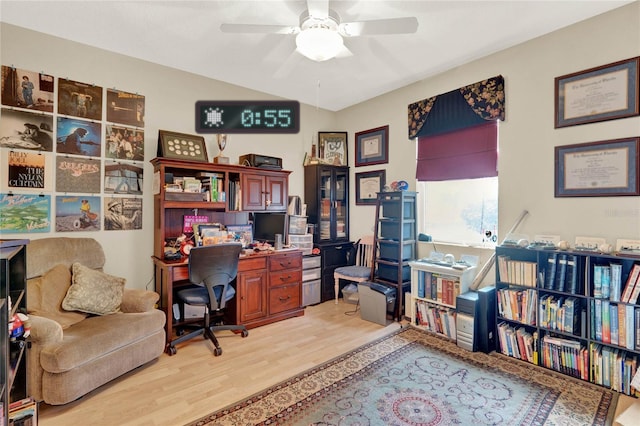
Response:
T00:55
